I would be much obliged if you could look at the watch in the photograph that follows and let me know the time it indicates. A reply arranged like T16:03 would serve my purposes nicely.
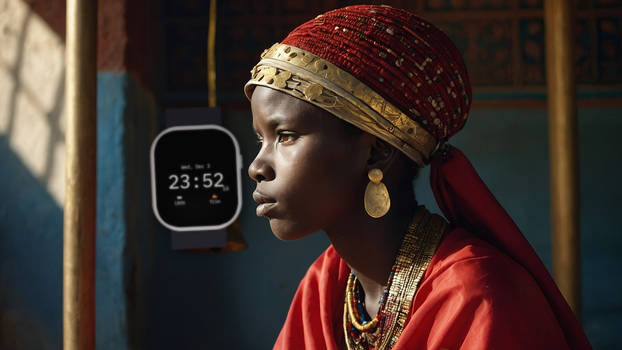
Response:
T23:52
